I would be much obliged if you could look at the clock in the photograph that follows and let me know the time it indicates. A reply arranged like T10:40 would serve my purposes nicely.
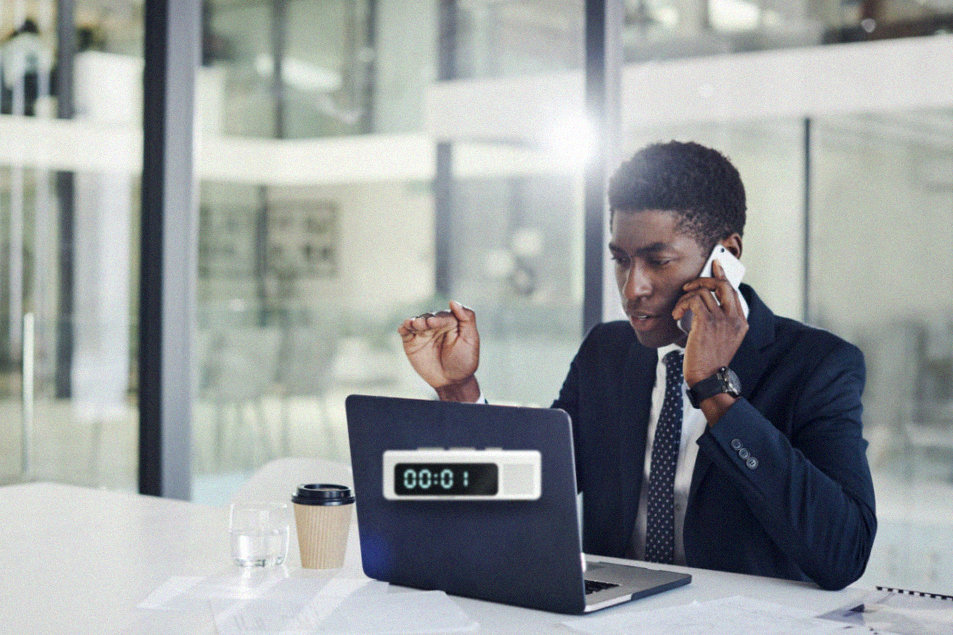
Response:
T00:01
